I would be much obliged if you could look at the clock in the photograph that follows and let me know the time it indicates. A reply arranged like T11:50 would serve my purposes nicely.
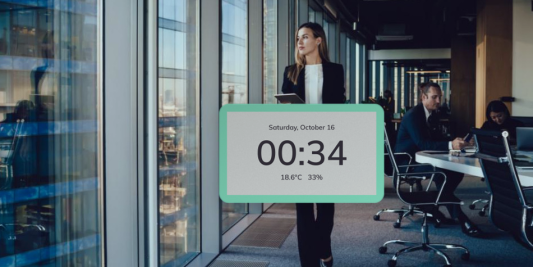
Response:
T00:34
